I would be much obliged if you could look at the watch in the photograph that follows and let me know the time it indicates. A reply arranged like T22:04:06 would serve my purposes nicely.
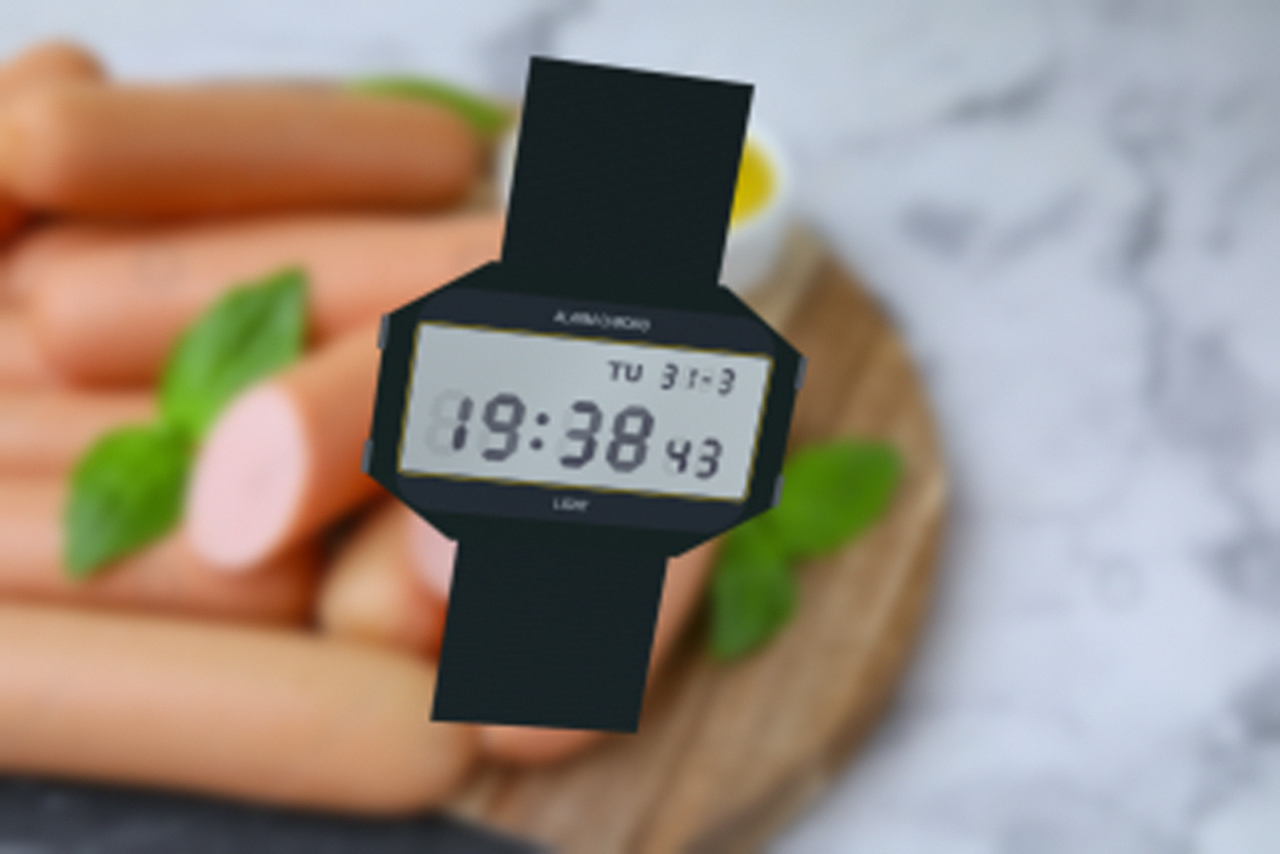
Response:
T19:38:43
